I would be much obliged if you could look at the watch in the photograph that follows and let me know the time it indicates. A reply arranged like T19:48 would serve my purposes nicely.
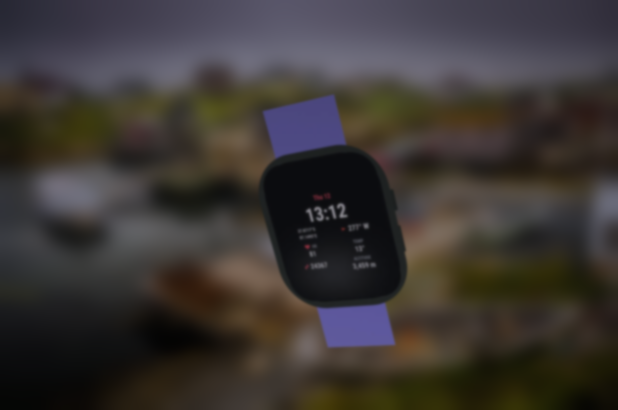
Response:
T13:12
